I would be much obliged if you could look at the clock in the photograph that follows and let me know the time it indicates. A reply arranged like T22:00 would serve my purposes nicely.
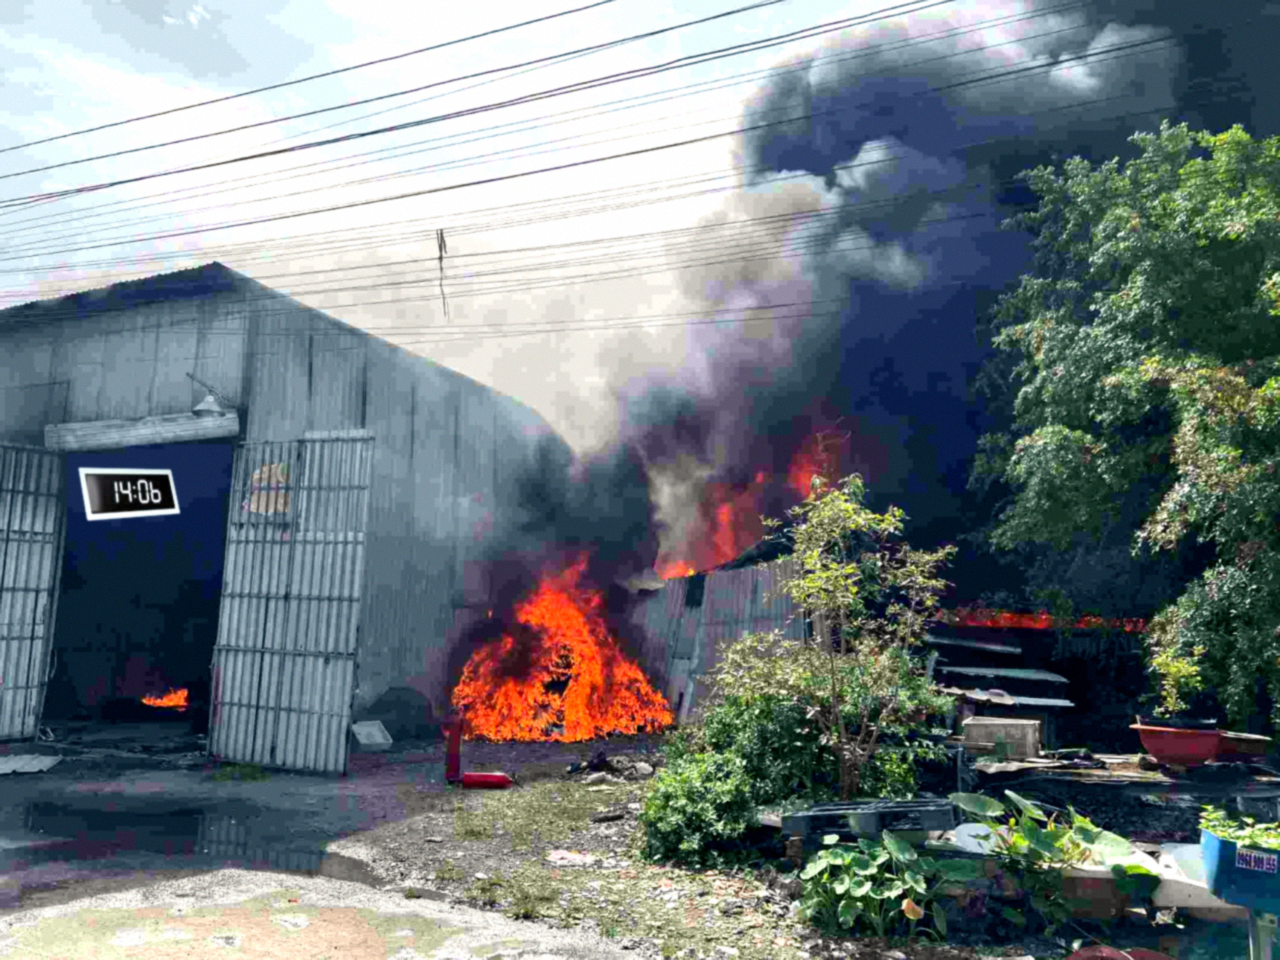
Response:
T14:06
